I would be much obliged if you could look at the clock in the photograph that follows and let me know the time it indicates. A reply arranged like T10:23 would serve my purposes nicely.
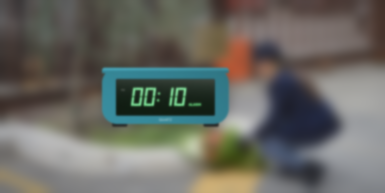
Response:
T00:10
